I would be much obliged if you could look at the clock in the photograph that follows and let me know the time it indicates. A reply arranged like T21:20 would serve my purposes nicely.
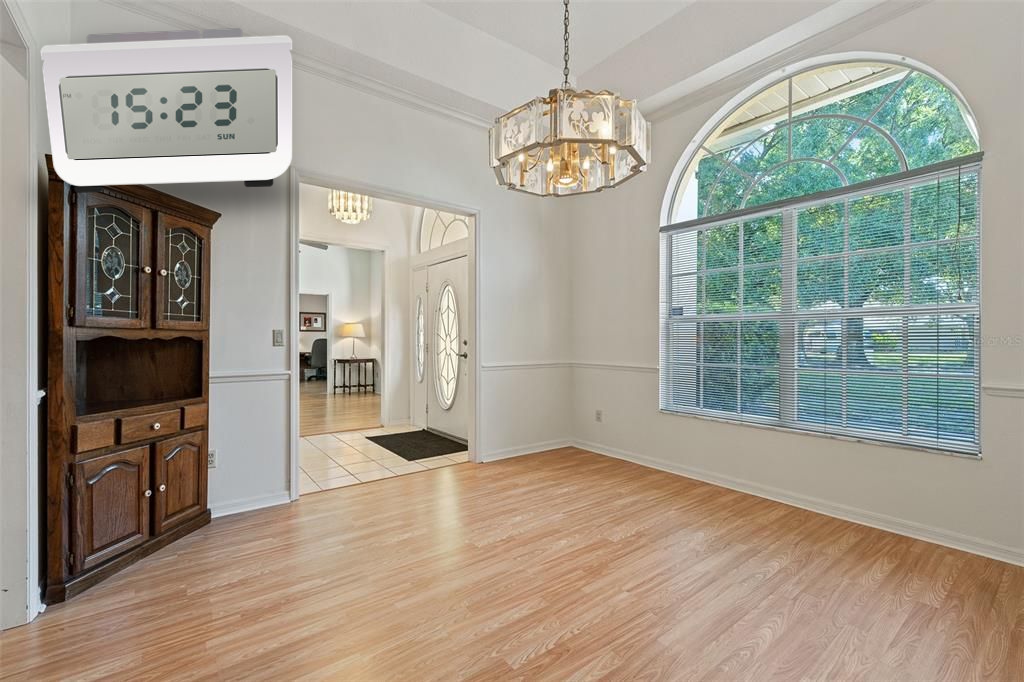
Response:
T15:23
